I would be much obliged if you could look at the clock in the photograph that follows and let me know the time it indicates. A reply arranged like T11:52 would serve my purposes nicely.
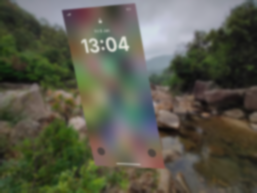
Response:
T13:04
